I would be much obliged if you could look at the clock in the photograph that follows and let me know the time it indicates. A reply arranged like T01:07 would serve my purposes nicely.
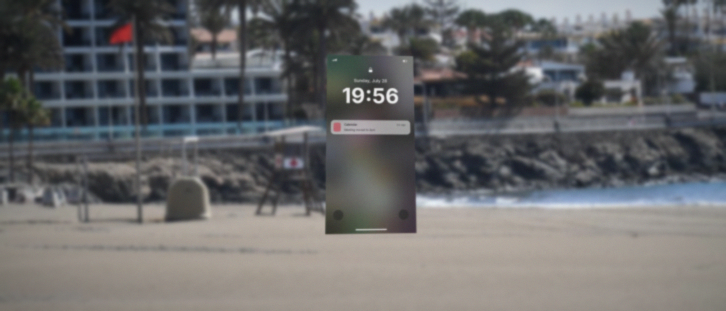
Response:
T19:56
